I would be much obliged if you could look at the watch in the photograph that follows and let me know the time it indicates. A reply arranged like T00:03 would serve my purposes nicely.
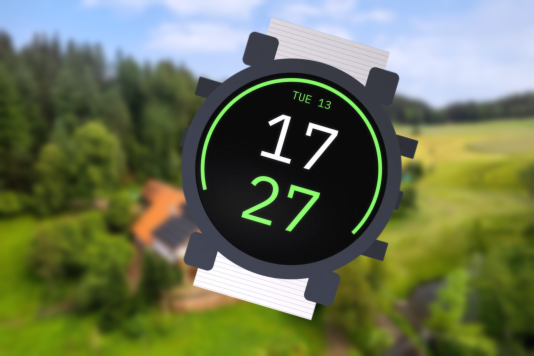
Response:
T17:27
